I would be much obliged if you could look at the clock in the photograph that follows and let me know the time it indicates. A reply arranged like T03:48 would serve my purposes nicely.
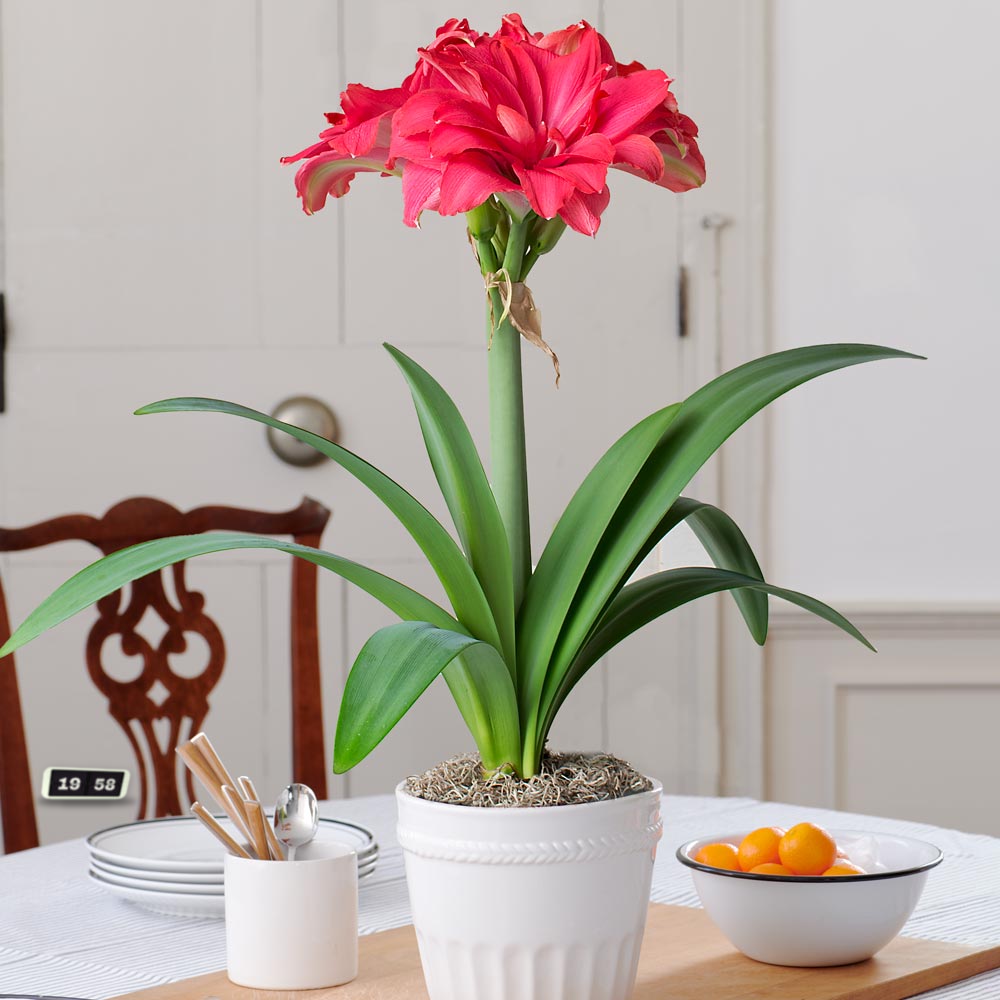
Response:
T19:58
